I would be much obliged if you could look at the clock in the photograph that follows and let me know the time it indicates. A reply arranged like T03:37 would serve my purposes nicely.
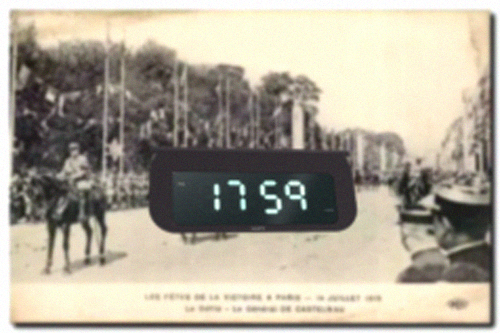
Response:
T17:59
